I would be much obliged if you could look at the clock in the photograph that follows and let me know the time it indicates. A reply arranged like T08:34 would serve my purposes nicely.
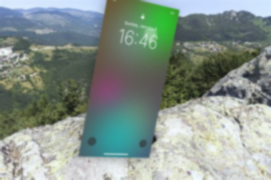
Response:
T16:46
